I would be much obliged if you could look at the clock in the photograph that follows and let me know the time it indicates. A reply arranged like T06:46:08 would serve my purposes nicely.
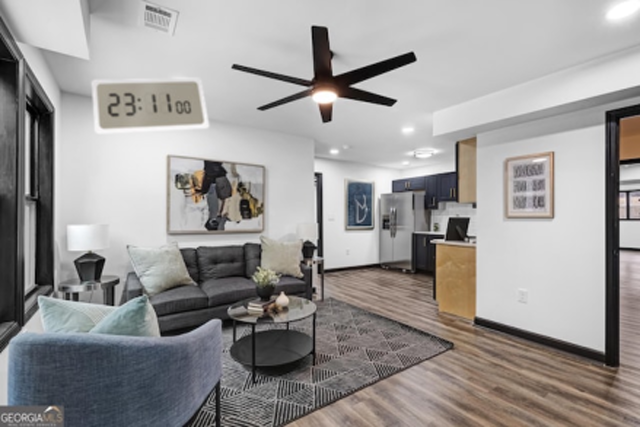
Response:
T23:11:00
